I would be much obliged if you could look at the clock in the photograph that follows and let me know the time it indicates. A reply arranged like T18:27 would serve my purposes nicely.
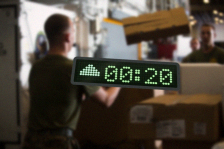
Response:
T00:20
